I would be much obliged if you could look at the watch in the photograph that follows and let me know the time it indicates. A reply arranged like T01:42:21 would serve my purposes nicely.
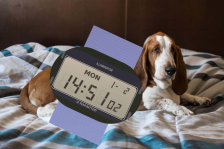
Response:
T14:51:02
